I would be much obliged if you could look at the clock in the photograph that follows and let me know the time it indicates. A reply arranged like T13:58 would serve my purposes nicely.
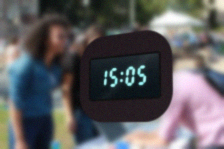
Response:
T15:05
